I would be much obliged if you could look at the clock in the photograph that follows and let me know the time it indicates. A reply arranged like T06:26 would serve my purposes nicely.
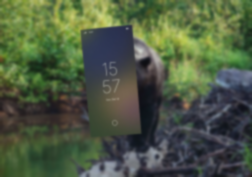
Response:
T15:57
